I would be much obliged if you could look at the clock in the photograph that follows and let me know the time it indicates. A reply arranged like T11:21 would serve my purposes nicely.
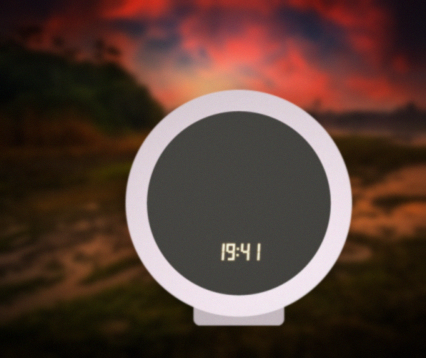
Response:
T19:41
